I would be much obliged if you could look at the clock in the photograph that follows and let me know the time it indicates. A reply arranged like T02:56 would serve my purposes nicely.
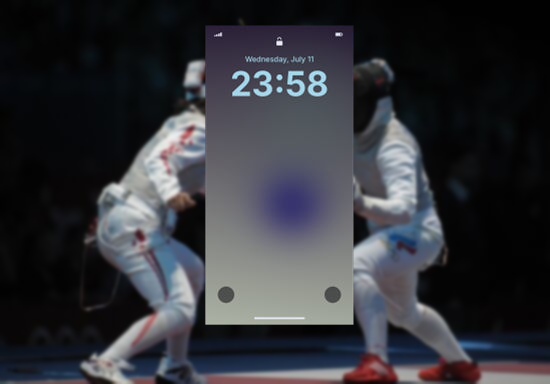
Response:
T23:58
